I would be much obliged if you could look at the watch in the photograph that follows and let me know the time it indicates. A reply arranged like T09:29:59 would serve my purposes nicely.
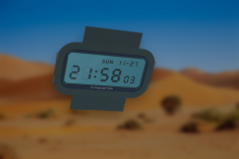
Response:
T21:58:03
